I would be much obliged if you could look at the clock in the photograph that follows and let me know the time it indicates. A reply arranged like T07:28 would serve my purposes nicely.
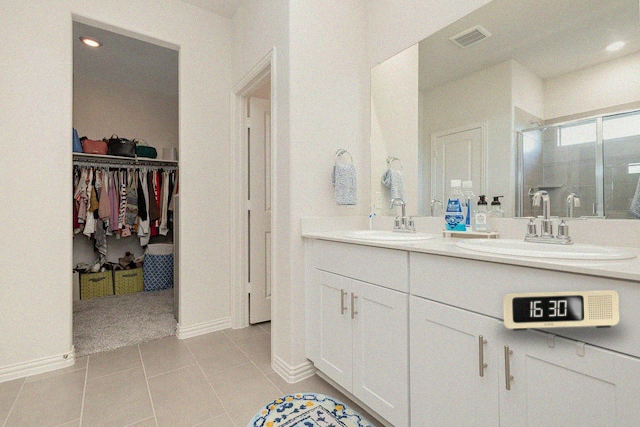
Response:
T16:30
